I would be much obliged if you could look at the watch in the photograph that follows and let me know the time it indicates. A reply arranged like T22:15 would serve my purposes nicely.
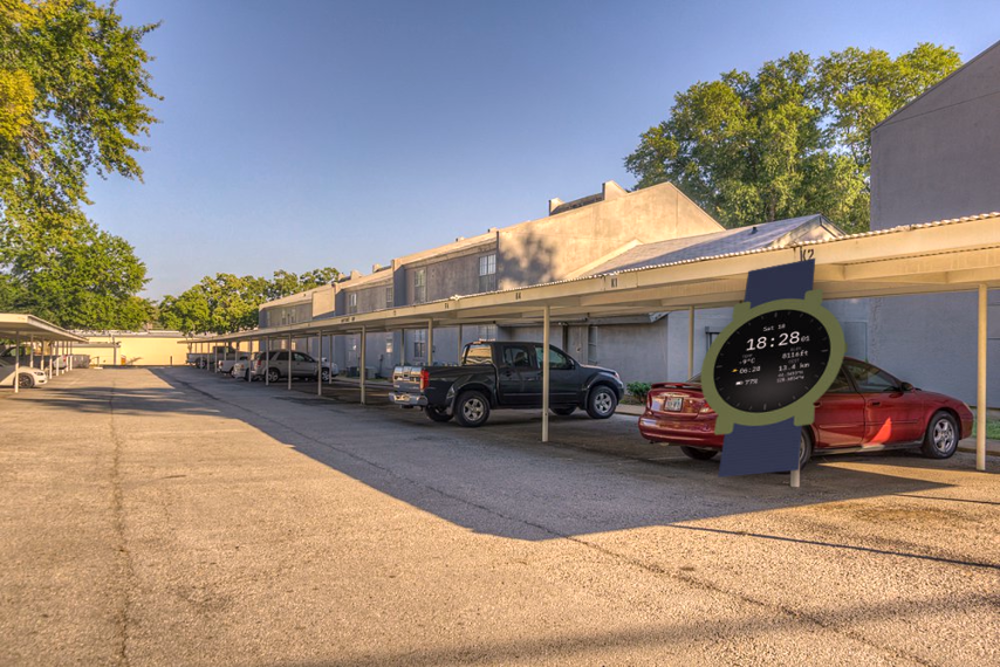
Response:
T18:28
